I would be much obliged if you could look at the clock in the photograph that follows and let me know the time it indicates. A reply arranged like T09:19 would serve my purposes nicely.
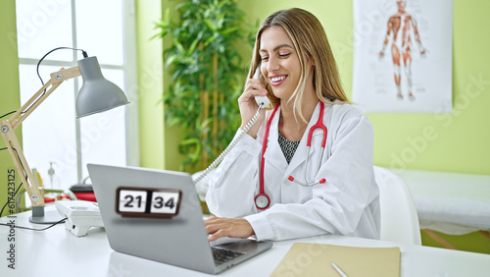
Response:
T21:34
